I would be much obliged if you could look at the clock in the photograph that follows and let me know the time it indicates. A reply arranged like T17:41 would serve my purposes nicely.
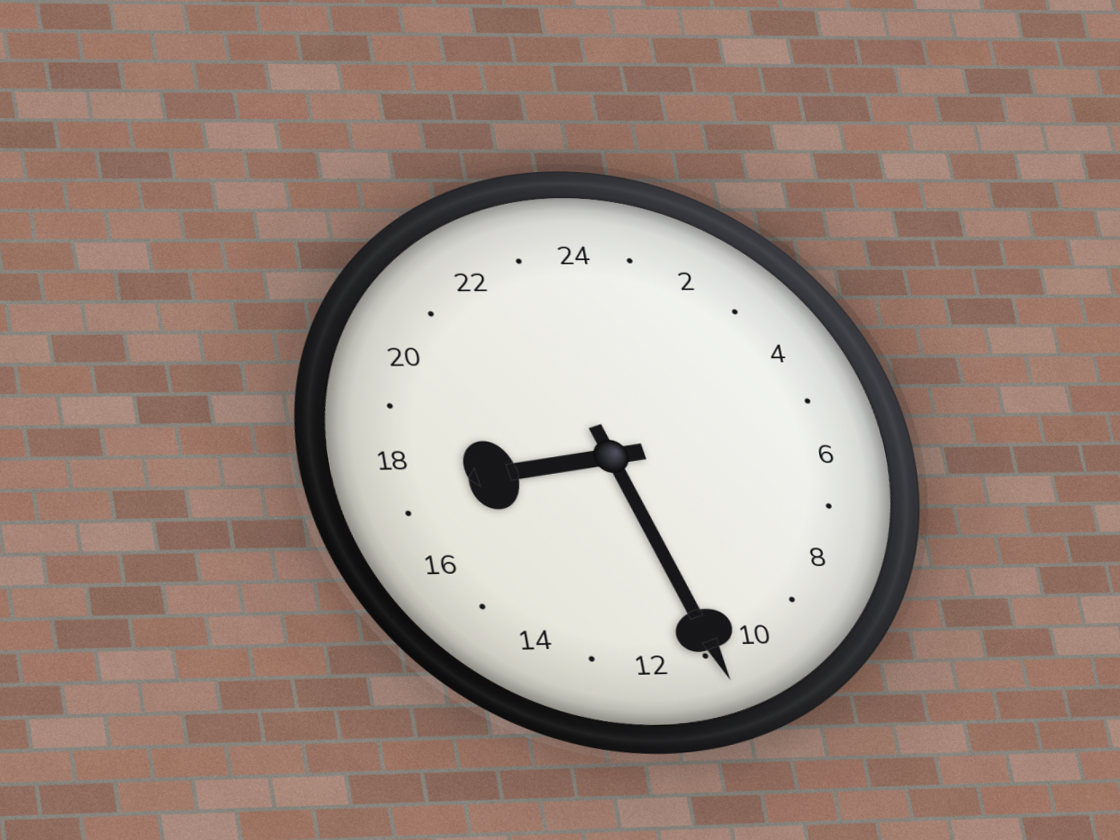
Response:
T17:27
